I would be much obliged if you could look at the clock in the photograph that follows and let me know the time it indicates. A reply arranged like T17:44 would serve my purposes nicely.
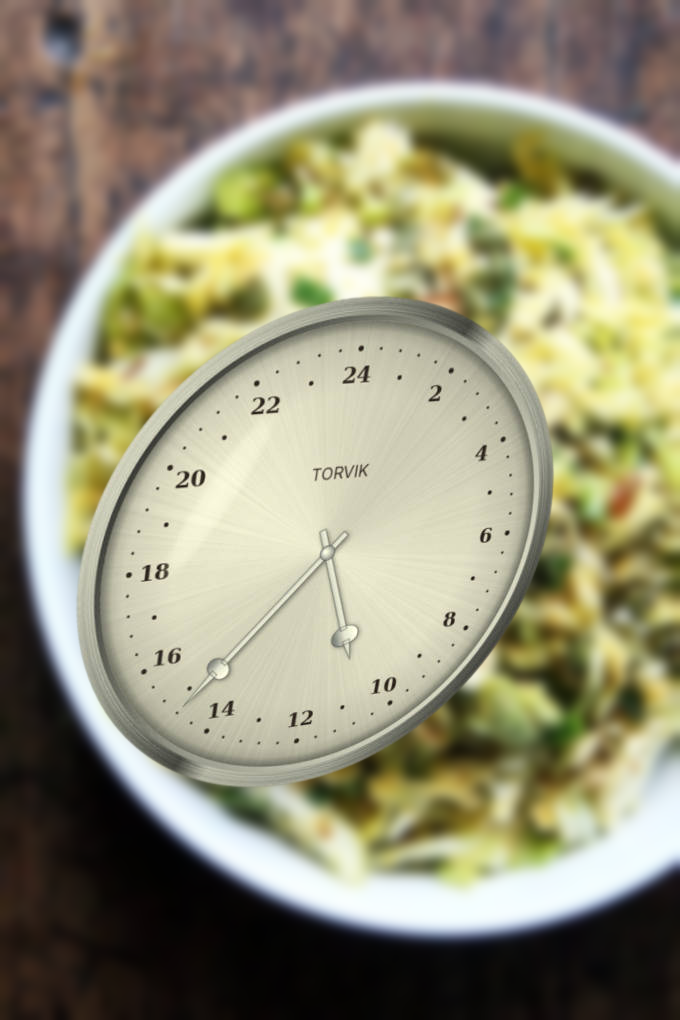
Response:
T10:37
